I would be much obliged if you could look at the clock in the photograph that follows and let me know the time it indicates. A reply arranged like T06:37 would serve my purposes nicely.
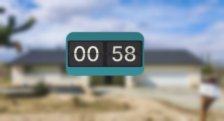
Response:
T00:58
